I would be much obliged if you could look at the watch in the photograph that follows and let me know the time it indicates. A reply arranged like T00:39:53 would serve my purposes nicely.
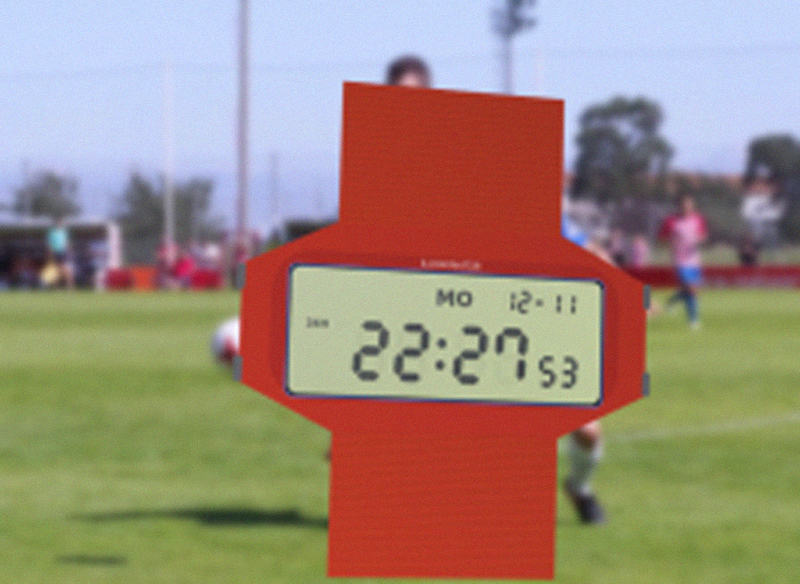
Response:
T22:27:53
